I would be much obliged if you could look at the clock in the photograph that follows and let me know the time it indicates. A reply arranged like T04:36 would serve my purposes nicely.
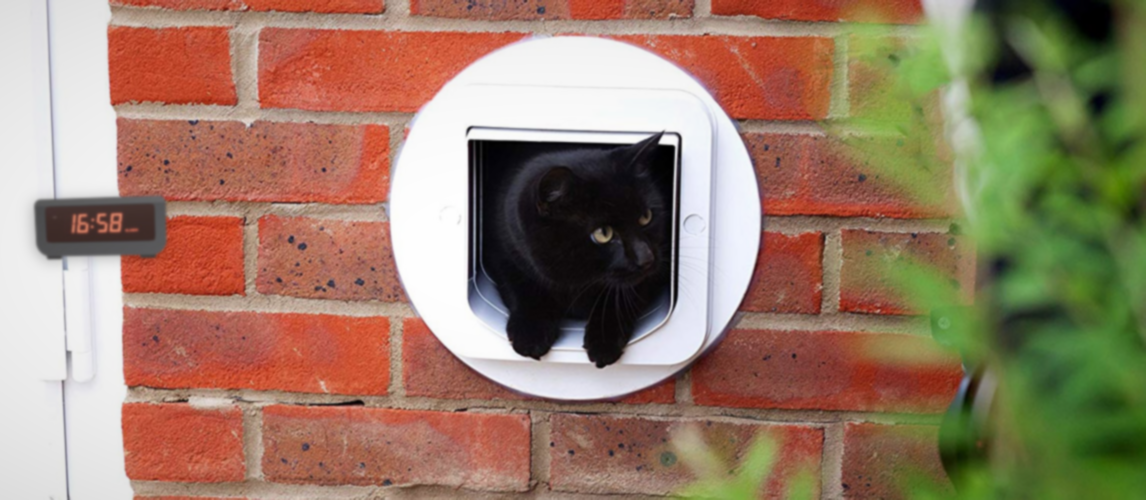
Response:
T16:58
